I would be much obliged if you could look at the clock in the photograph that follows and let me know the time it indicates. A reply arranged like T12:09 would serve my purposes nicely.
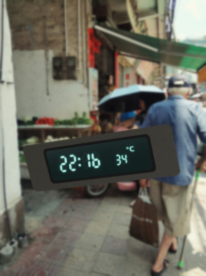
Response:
T22:16
